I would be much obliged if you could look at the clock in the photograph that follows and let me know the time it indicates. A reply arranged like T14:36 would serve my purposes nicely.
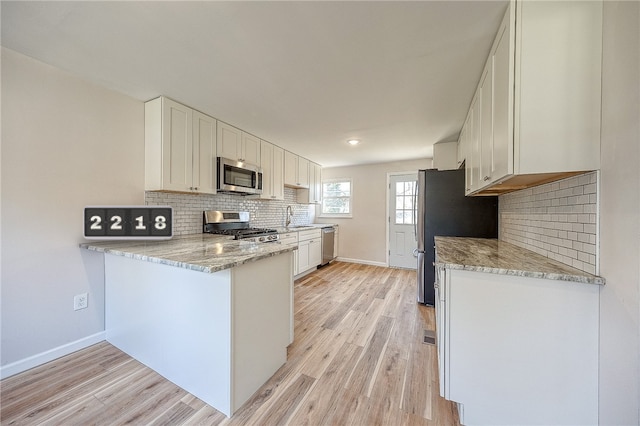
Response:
T22:18
